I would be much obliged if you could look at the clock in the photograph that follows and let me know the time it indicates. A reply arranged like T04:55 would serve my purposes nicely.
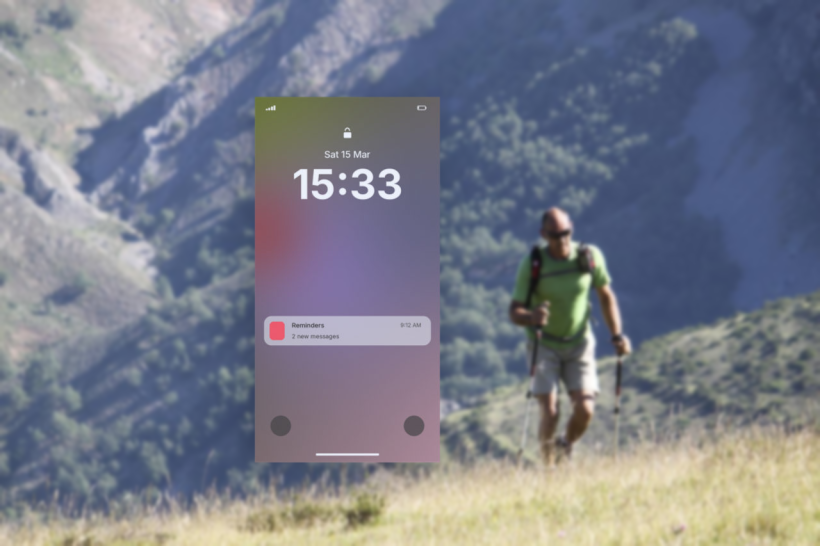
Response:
T15:33
